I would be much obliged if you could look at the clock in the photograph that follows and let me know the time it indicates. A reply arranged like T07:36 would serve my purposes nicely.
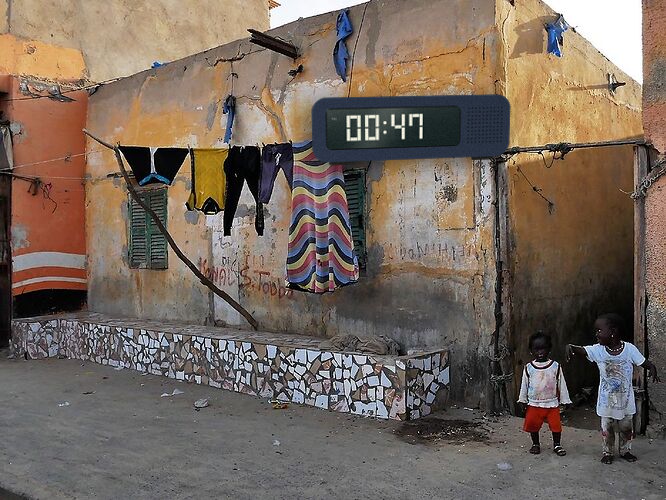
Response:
T00:47
